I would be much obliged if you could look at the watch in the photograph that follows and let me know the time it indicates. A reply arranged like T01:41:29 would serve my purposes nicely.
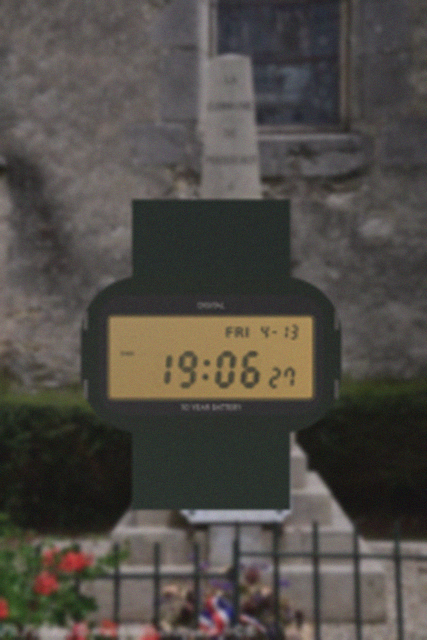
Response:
T19:06:27
